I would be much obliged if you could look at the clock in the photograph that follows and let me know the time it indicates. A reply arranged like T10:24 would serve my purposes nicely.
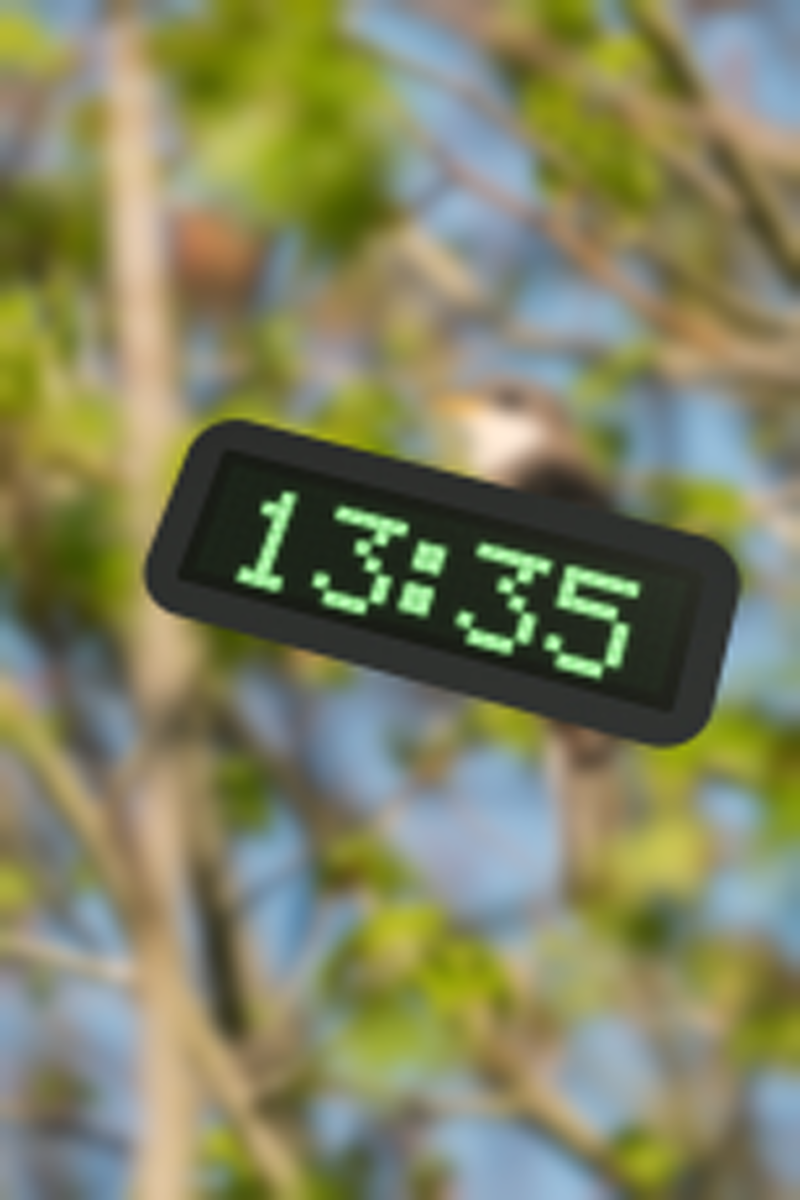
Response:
T13:35
